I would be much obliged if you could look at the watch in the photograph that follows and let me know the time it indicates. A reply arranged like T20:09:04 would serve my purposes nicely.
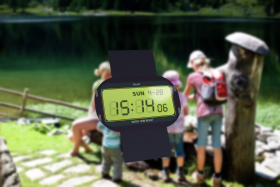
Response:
T15:14:06
